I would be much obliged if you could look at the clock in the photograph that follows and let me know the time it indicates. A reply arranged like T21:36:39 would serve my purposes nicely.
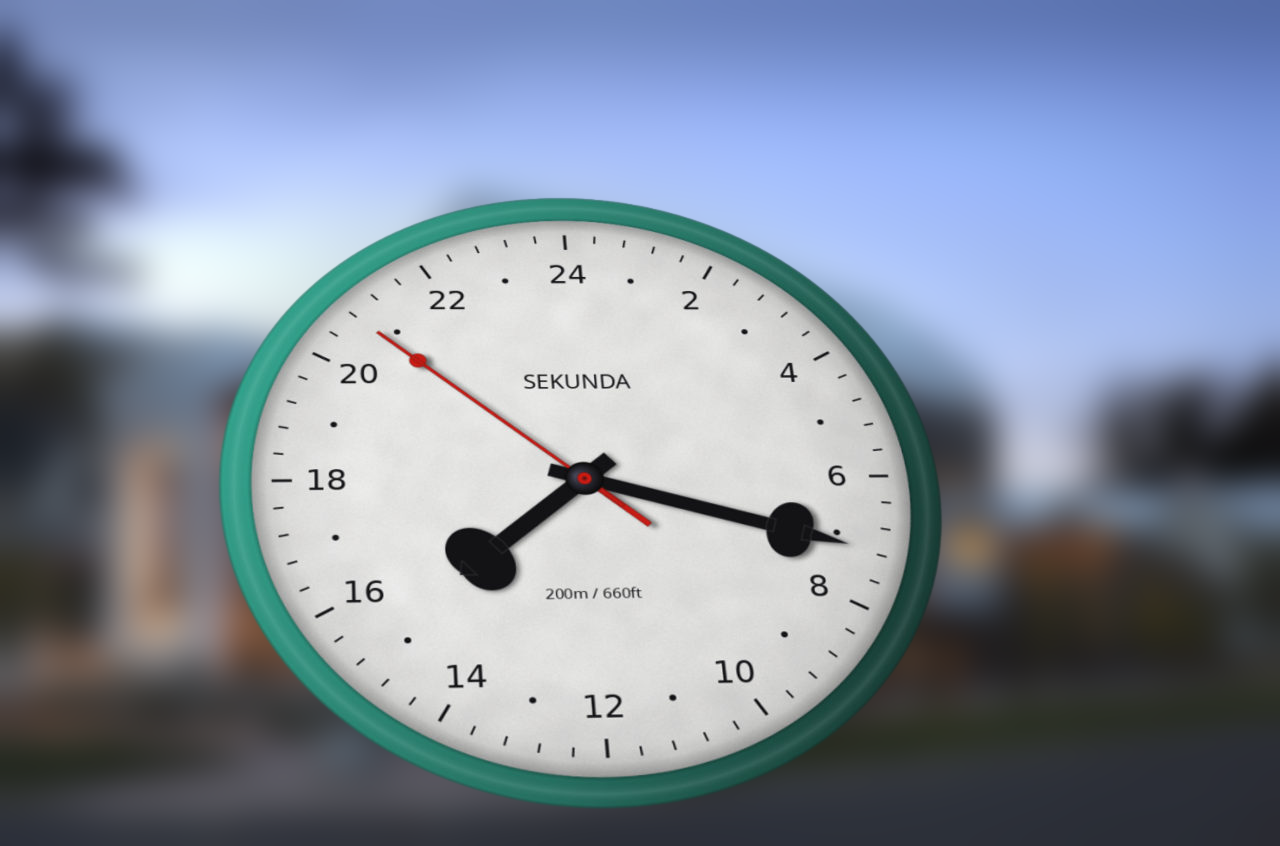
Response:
T15:17:52
